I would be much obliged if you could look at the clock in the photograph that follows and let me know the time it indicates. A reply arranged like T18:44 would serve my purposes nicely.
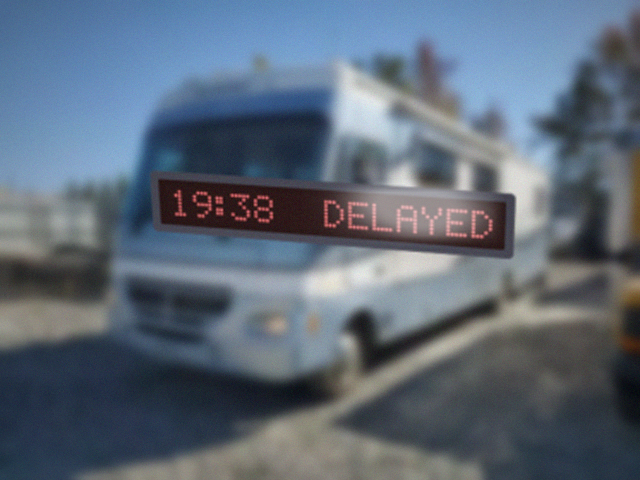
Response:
T19:38
